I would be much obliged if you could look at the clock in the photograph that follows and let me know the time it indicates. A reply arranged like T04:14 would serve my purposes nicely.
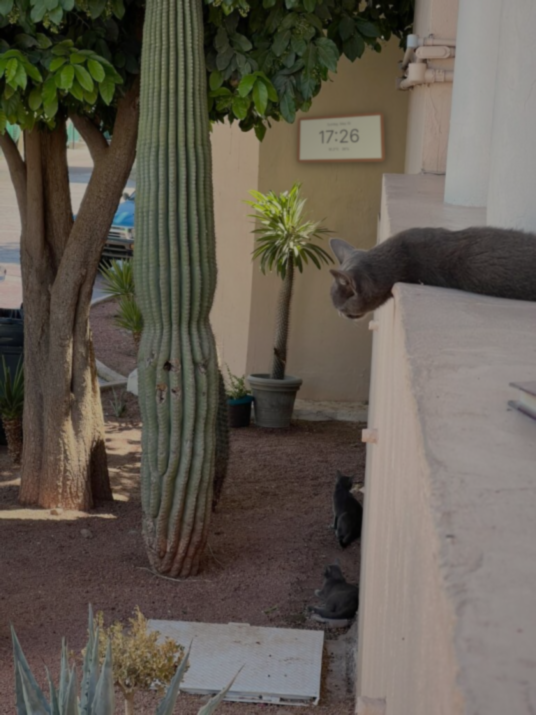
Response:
T17:26
